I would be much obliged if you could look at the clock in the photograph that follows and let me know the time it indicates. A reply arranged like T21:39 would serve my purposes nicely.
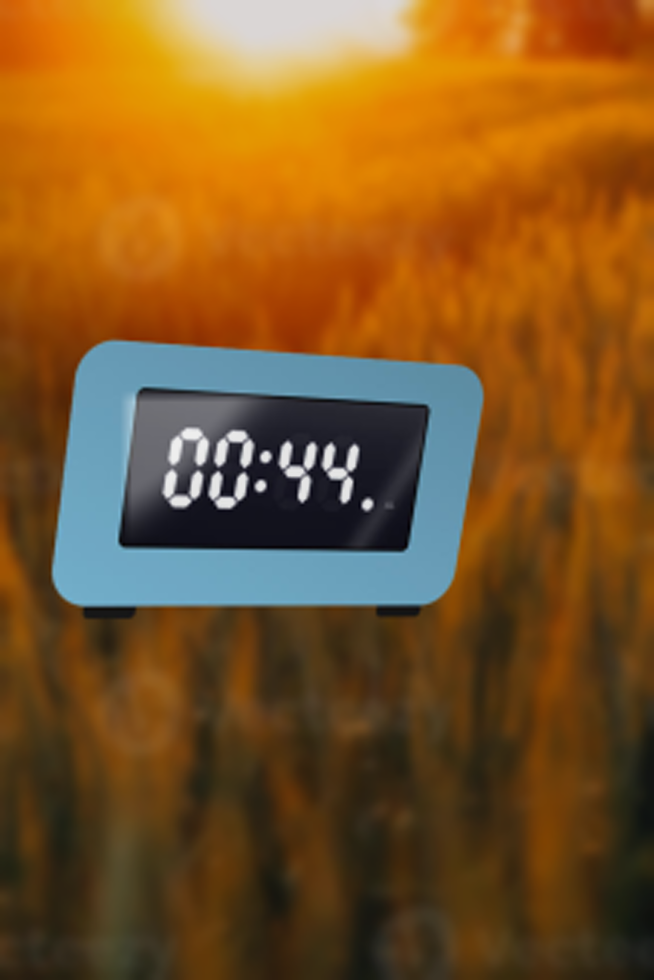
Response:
T00:44
